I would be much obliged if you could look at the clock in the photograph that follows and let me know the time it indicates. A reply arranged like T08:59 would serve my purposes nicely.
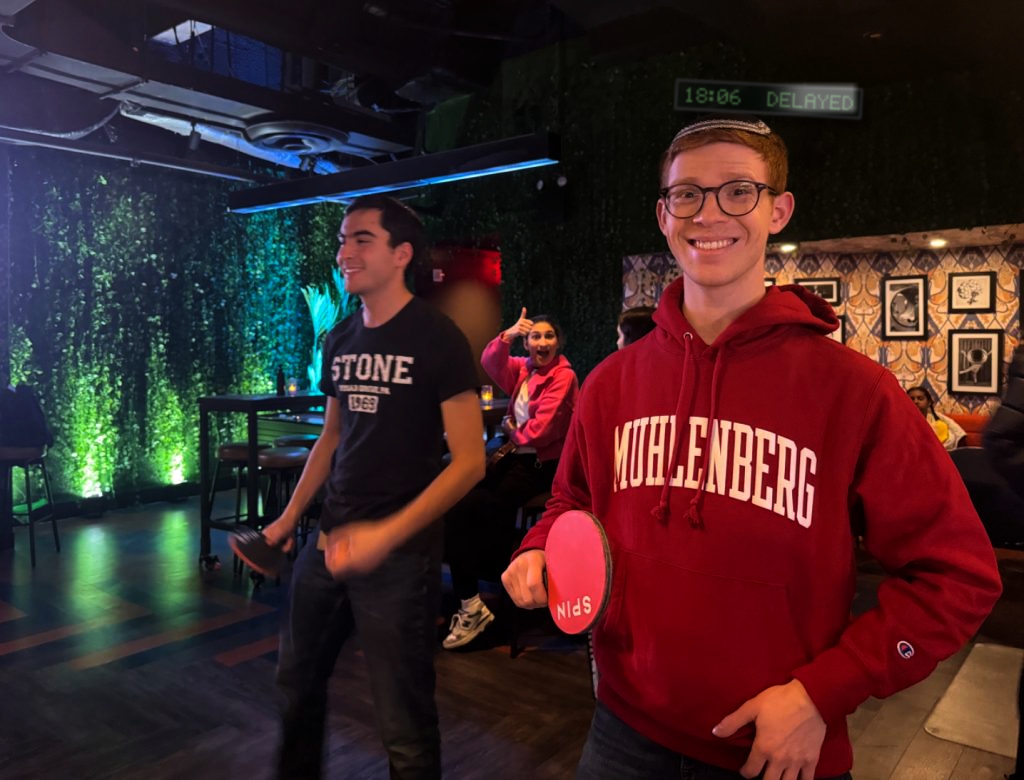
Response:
T18:06
